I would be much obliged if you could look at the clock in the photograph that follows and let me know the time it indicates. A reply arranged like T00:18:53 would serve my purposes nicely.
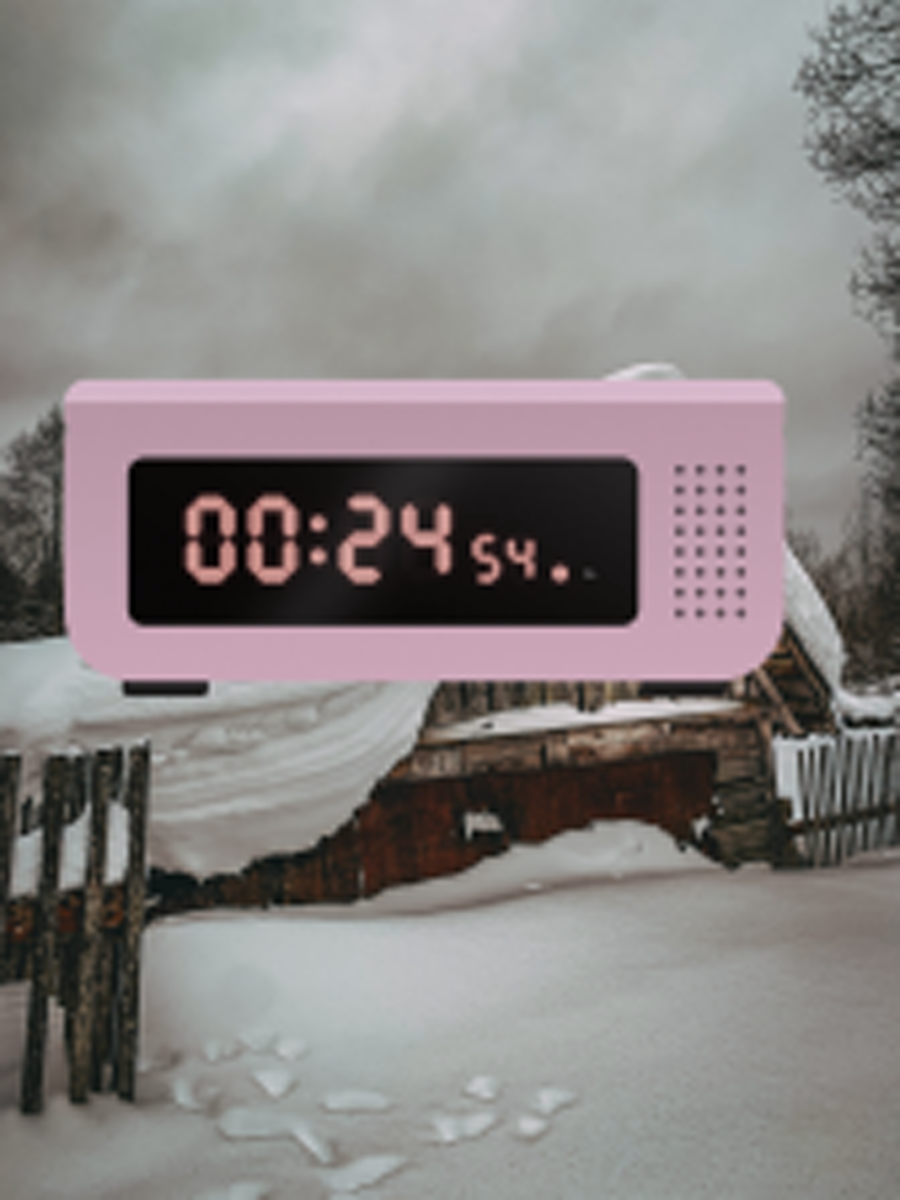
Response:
T00:24:54
